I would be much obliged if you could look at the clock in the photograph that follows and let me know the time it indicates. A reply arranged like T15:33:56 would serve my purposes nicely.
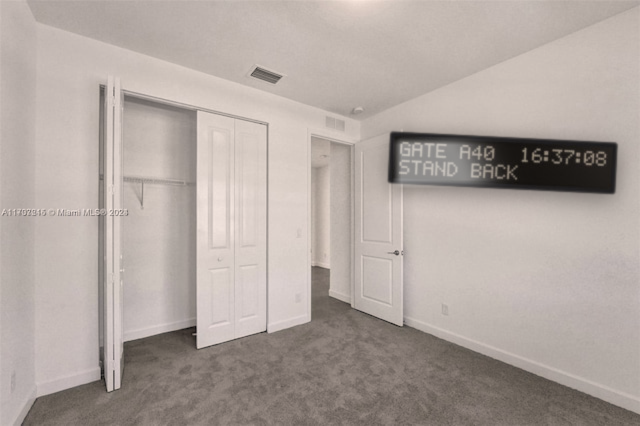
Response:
T16:37:08
